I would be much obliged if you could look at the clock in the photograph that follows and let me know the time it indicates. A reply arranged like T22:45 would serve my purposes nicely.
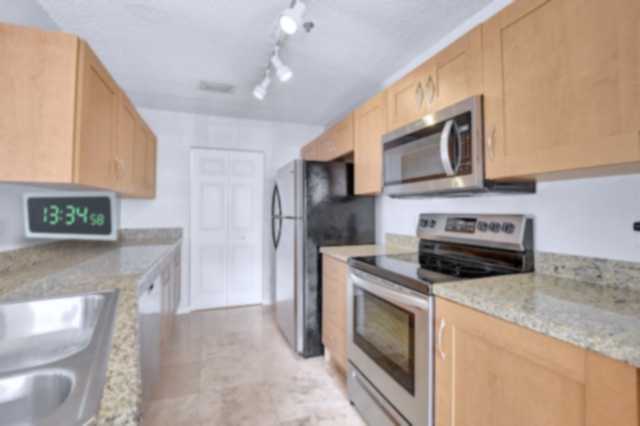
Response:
T13:34
